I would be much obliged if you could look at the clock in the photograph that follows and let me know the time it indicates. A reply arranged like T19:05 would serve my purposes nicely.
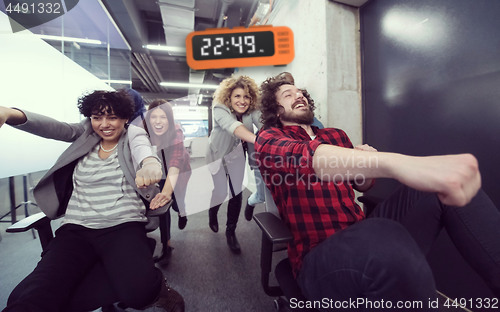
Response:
T22:49
